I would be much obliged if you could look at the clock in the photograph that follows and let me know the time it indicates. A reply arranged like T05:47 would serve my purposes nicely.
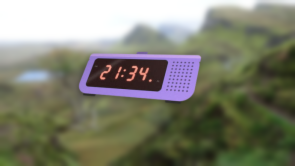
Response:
T21:34
